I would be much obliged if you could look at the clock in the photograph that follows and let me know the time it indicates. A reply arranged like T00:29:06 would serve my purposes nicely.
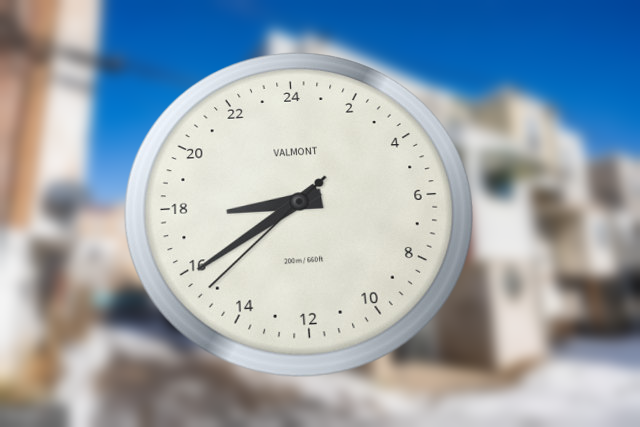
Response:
T17:39:38
